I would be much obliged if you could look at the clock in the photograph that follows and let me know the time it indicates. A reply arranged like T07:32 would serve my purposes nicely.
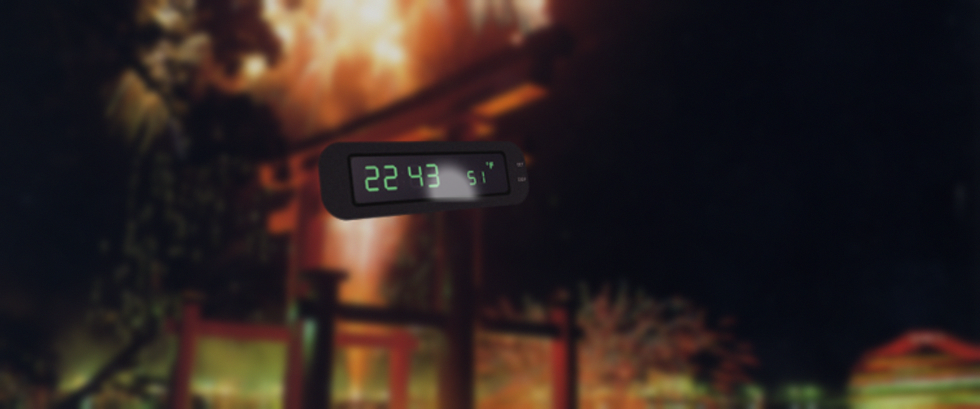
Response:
T22:43
